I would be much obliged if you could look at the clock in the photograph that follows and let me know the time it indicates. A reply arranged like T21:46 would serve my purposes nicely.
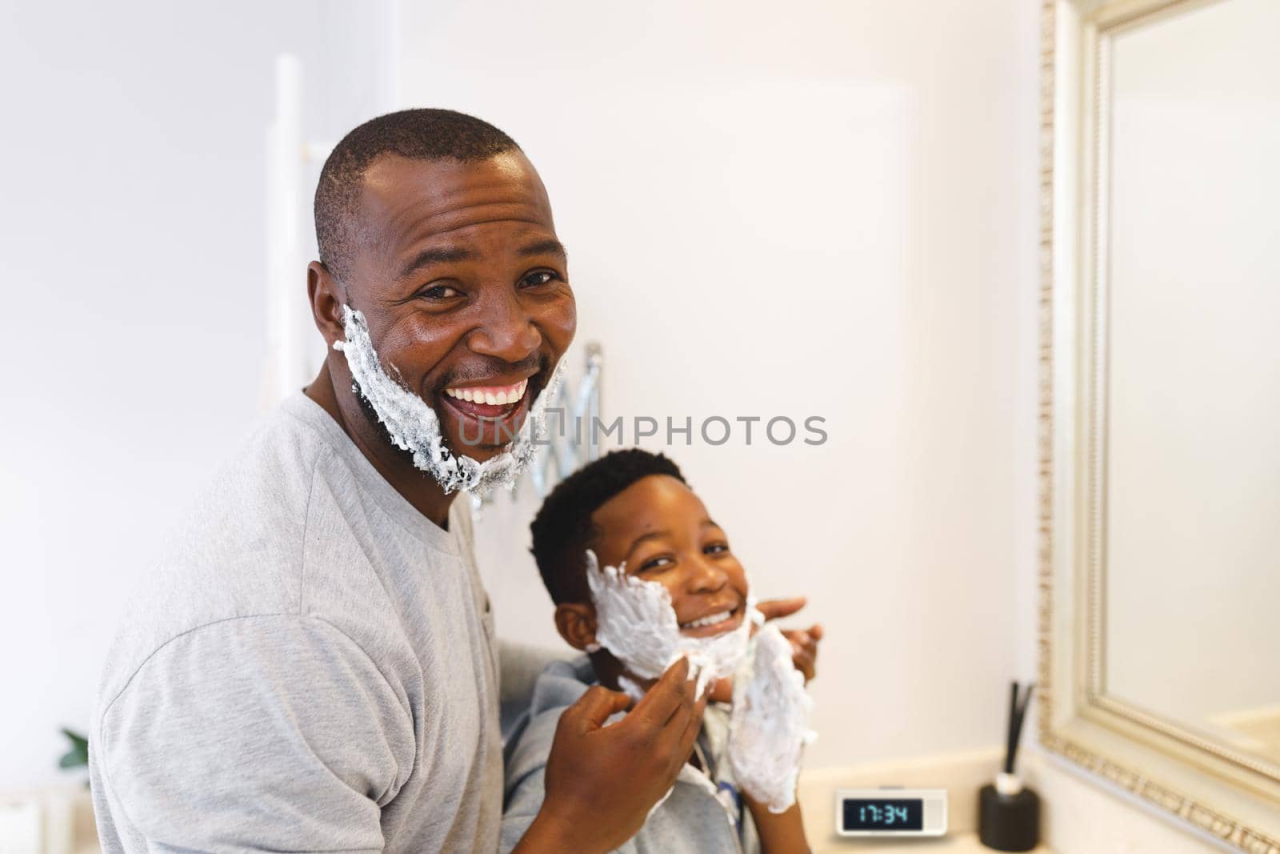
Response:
T17:34
